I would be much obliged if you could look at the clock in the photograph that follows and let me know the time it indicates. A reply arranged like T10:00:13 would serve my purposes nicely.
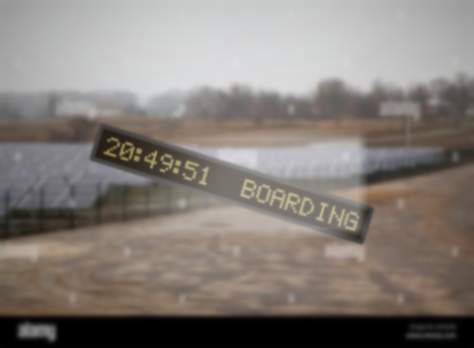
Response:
T20:49:51
